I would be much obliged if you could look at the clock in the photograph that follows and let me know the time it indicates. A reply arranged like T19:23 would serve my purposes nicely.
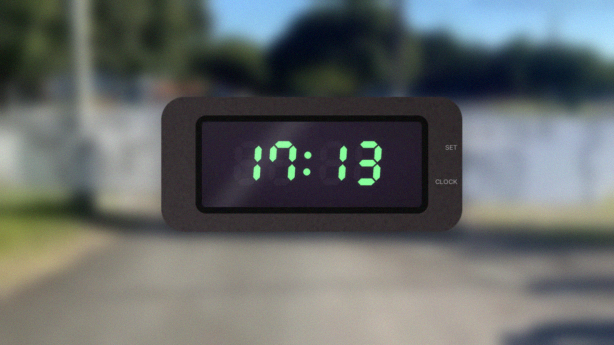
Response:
T17:13
